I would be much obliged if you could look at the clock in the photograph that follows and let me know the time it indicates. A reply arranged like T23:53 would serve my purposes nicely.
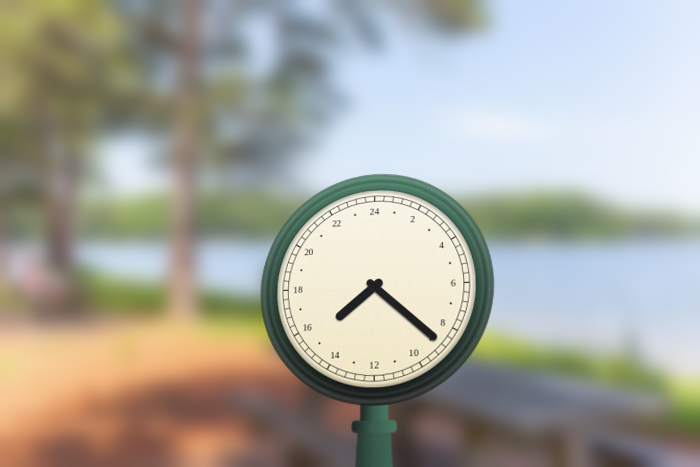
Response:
T15:22
